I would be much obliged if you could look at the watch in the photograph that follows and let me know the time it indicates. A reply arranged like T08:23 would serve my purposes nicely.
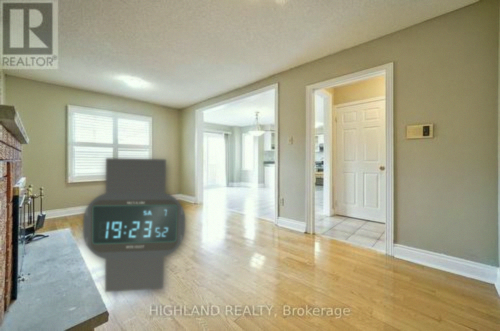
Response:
T19:23
